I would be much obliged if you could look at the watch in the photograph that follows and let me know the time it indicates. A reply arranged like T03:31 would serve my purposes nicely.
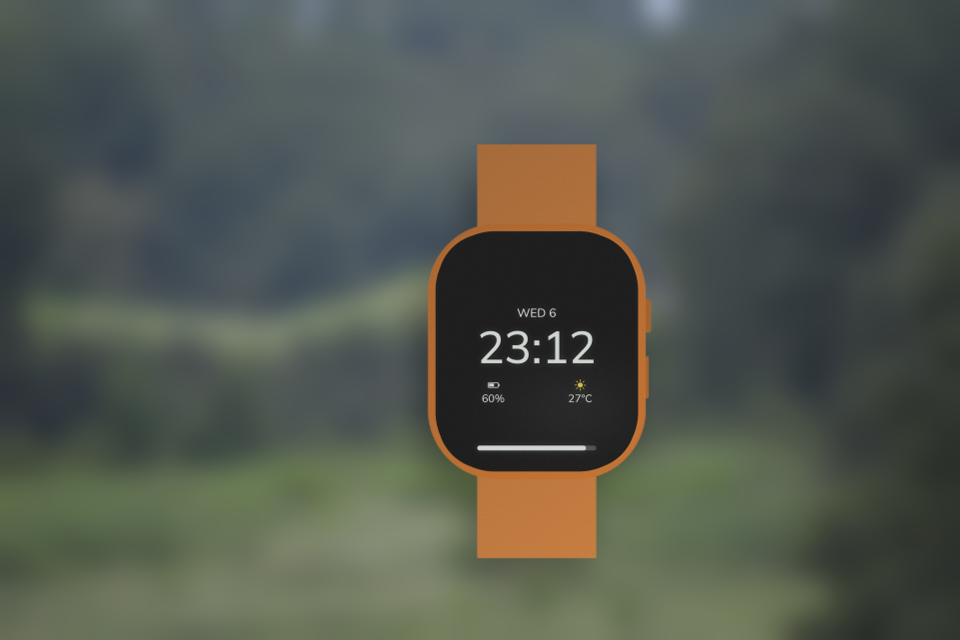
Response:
T23:12
